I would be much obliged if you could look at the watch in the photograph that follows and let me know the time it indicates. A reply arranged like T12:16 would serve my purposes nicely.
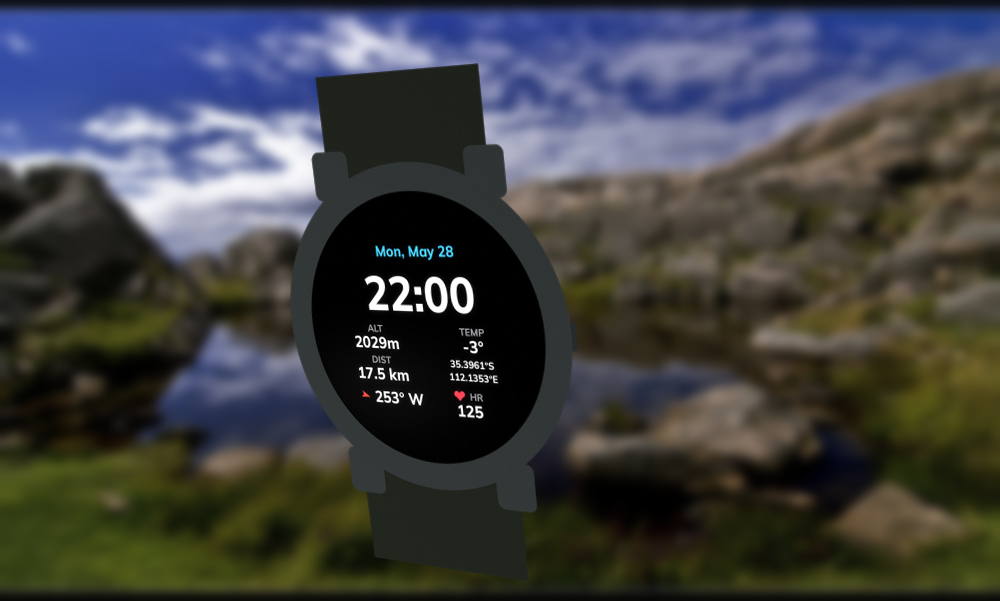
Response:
T22:00
